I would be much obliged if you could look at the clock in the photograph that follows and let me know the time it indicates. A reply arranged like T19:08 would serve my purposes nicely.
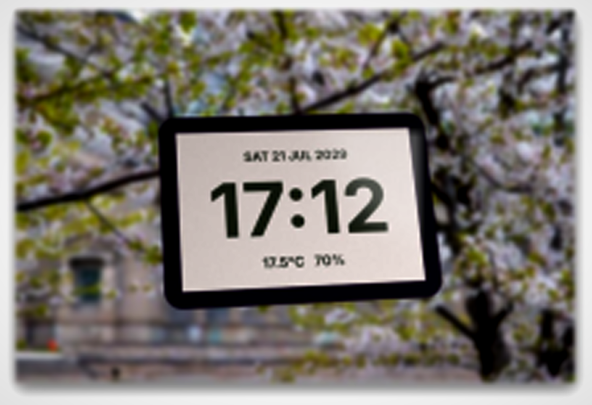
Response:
T17:12
